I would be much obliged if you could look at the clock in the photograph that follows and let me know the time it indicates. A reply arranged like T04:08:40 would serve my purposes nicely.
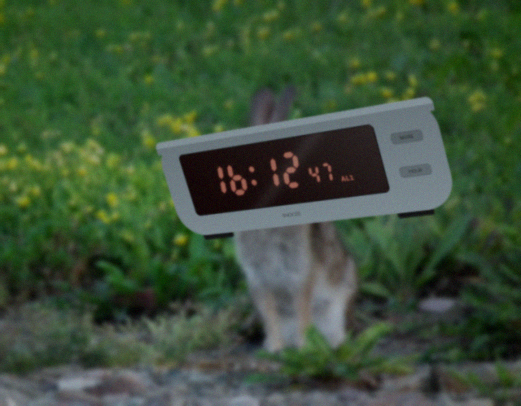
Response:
T16:12:47
